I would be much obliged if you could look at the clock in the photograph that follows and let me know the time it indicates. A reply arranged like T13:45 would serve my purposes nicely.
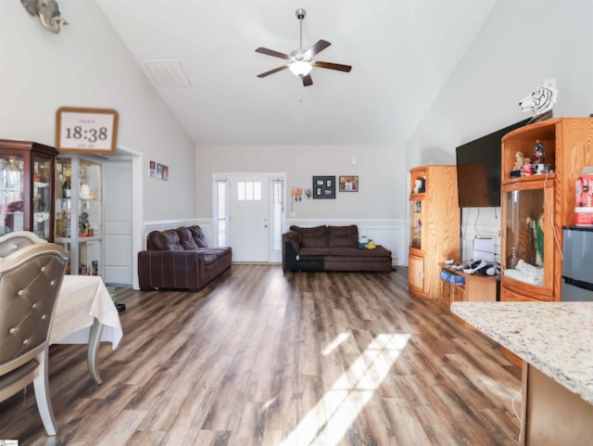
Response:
T18:38
